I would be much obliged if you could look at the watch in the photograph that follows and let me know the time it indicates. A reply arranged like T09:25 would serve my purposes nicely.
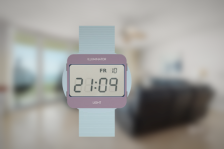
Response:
T21:09
